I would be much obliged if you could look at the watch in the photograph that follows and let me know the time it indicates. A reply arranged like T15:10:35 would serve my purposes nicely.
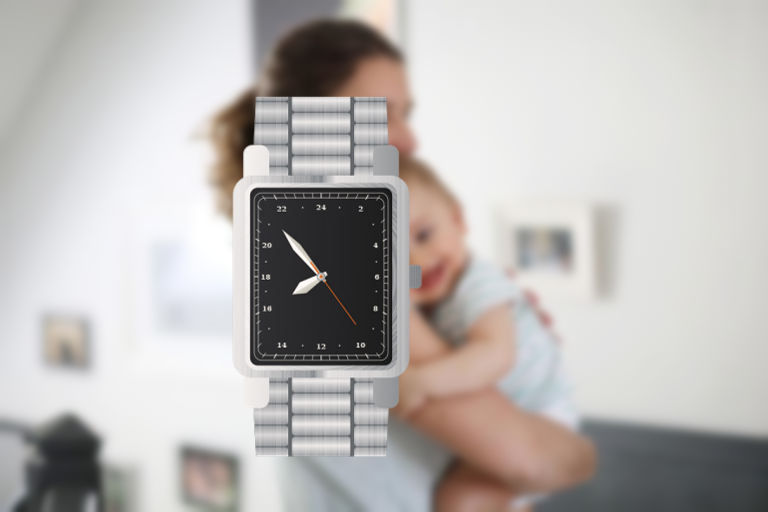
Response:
T15:53:24
